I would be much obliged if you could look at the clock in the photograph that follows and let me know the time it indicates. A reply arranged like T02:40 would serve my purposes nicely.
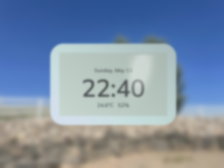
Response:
T22:40
